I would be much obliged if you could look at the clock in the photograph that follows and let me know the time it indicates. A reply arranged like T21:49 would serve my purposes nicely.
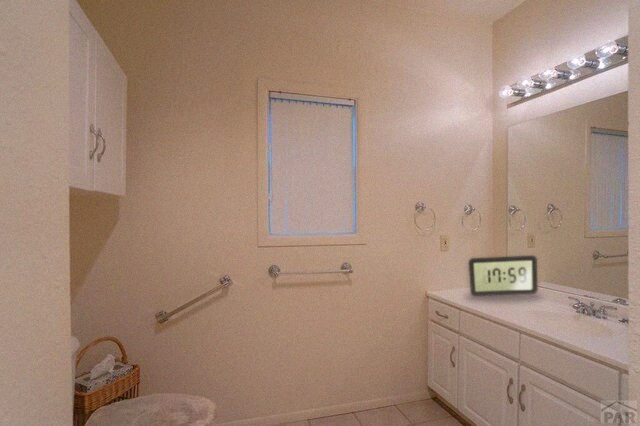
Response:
T17:59
